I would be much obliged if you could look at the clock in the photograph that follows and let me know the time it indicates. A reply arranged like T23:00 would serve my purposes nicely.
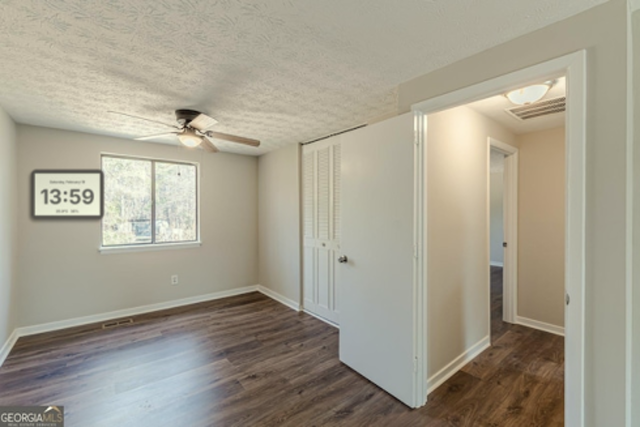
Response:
T13:59
